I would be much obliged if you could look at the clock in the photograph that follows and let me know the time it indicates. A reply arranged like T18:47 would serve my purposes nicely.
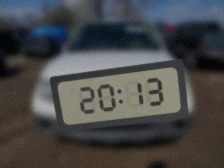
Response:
T20:13
